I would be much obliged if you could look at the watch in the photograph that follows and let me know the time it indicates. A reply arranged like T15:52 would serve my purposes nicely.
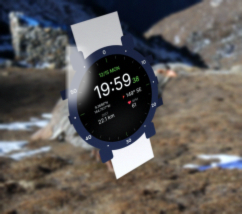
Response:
T19:59
